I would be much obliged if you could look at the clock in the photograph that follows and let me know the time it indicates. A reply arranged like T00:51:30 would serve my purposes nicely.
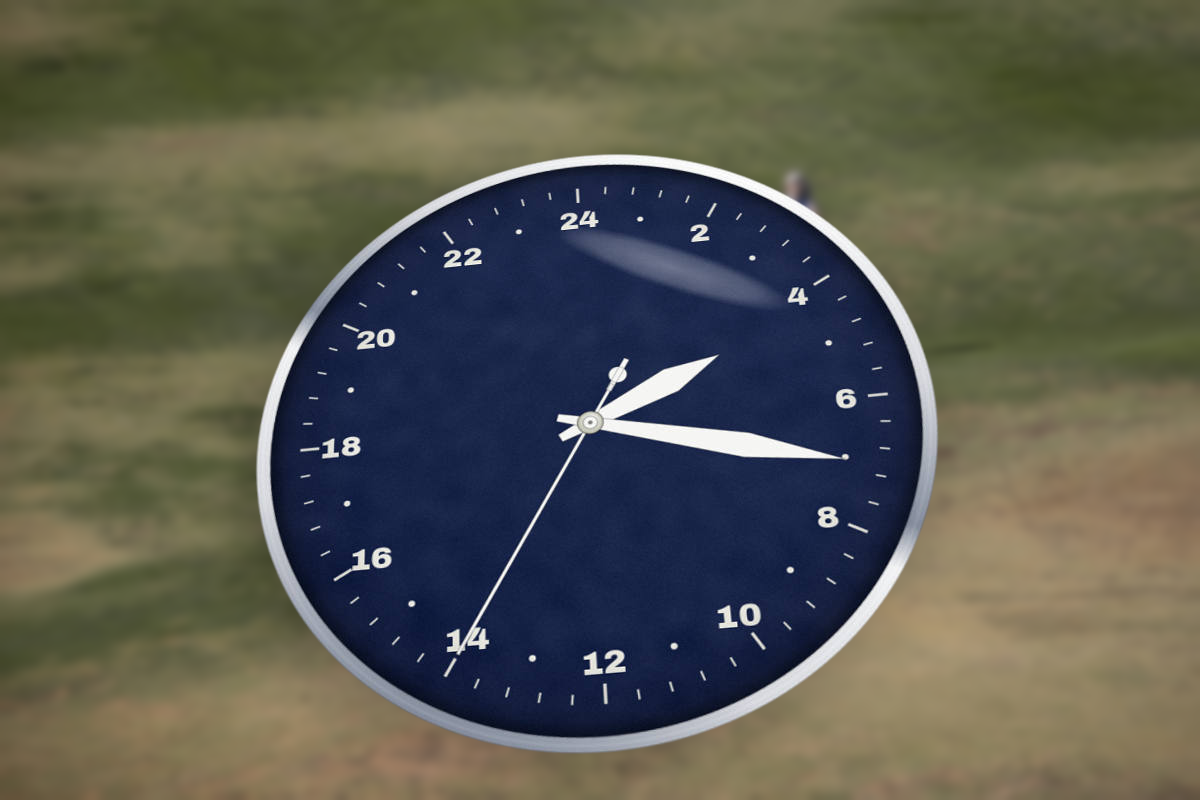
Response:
T04:17:35
